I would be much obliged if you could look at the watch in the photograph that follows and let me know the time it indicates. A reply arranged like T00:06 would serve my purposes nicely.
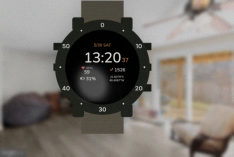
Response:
T13:20
